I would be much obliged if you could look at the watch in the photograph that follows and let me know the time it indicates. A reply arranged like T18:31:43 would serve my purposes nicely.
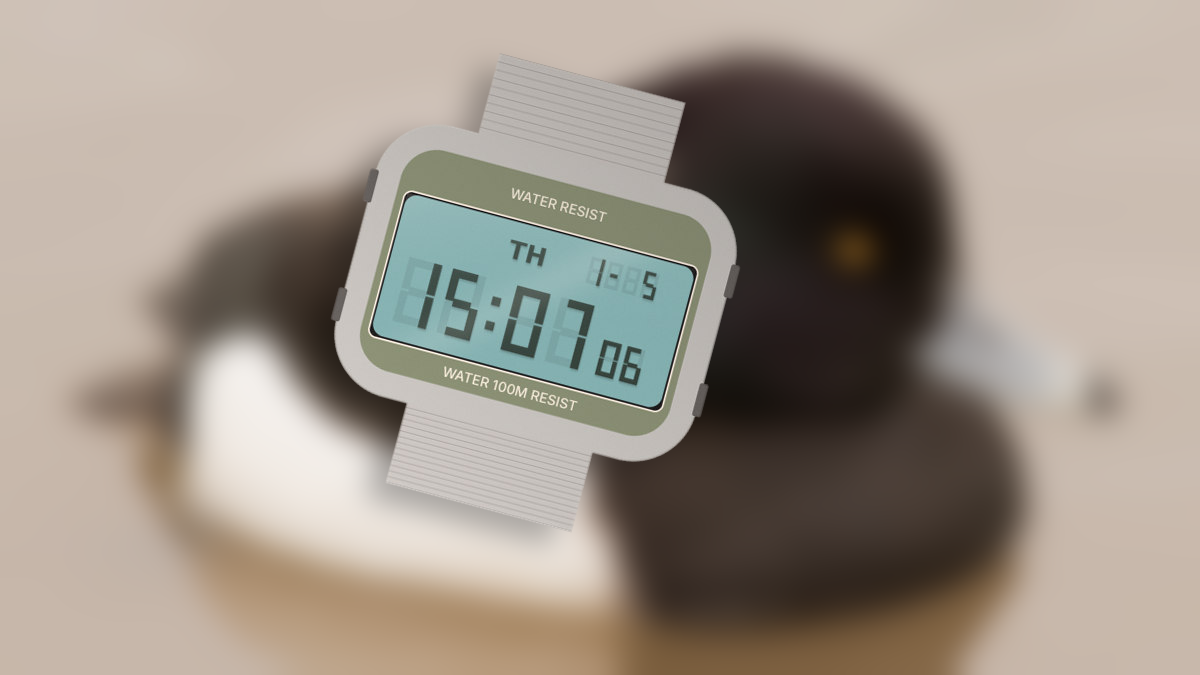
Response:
T15:07:06
